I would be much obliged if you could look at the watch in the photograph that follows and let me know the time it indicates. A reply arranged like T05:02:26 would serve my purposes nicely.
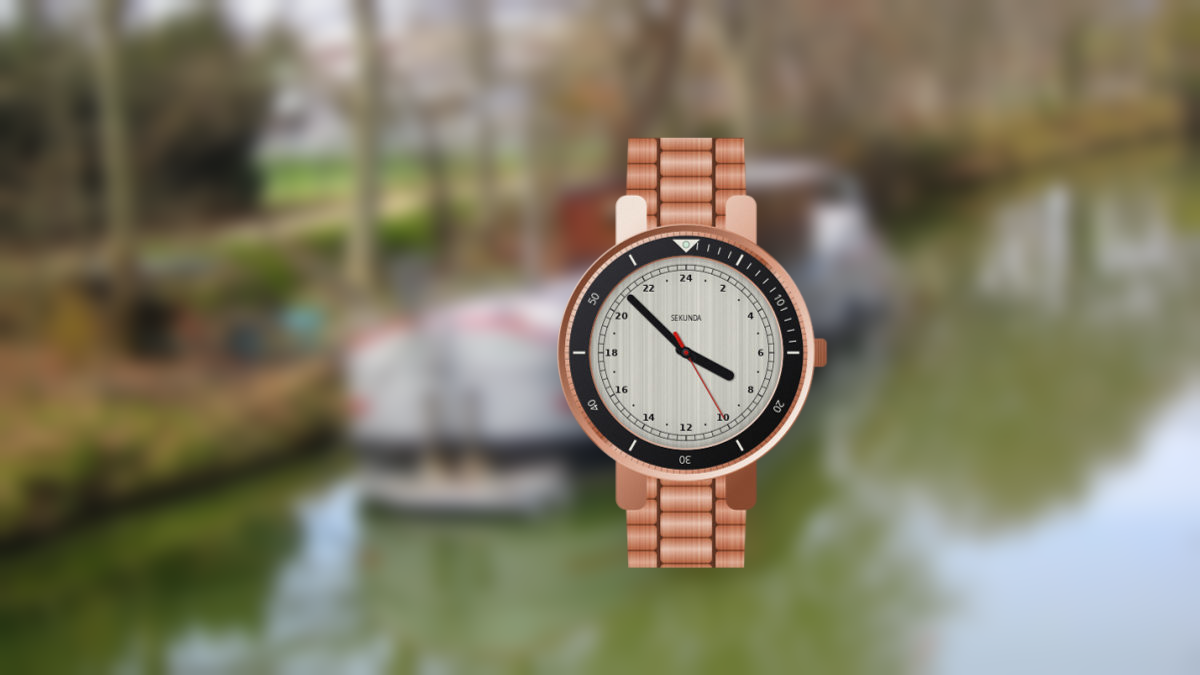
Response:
T07:52:25
